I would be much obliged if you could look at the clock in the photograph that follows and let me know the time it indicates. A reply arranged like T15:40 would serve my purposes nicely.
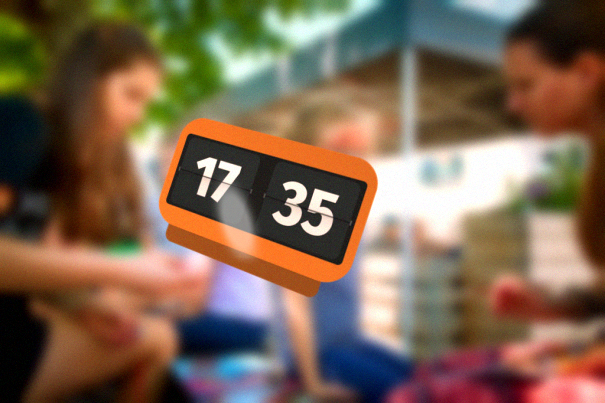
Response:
T17:35
